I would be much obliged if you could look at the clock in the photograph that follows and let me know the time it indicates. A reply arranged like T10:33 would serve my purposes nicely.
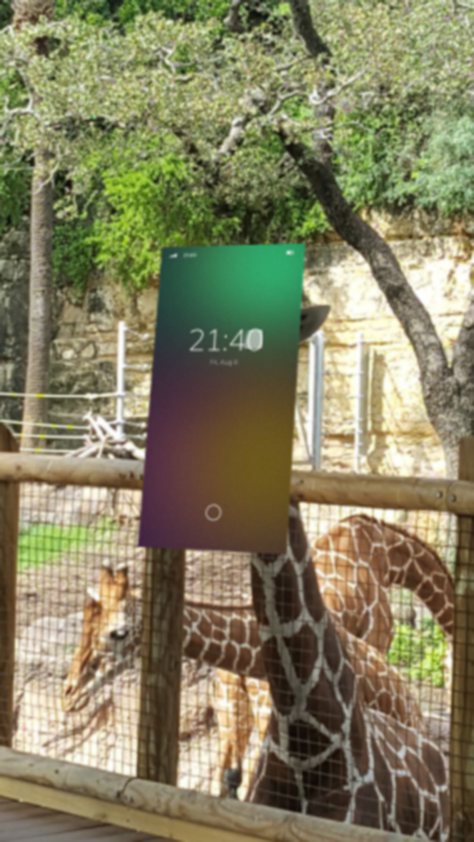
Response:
T21:40
